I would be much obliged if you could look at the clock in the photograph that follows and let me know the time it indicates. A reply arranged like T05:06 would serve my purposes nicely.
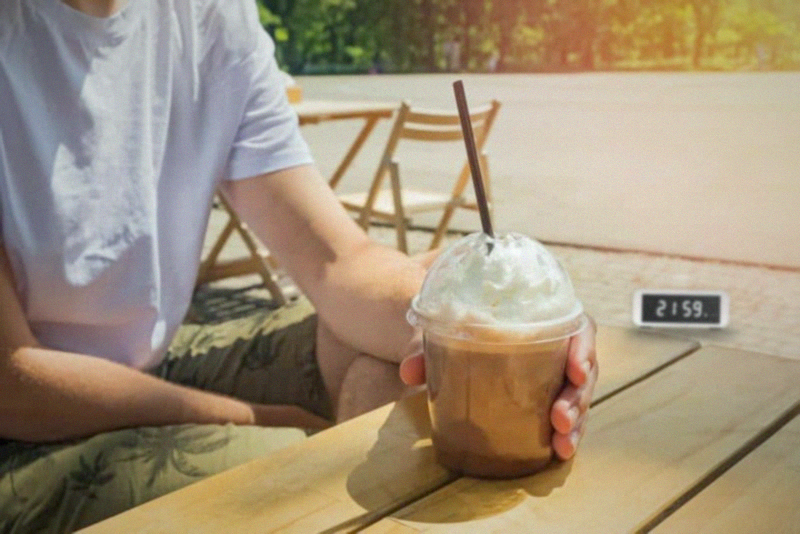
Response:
T21:59
